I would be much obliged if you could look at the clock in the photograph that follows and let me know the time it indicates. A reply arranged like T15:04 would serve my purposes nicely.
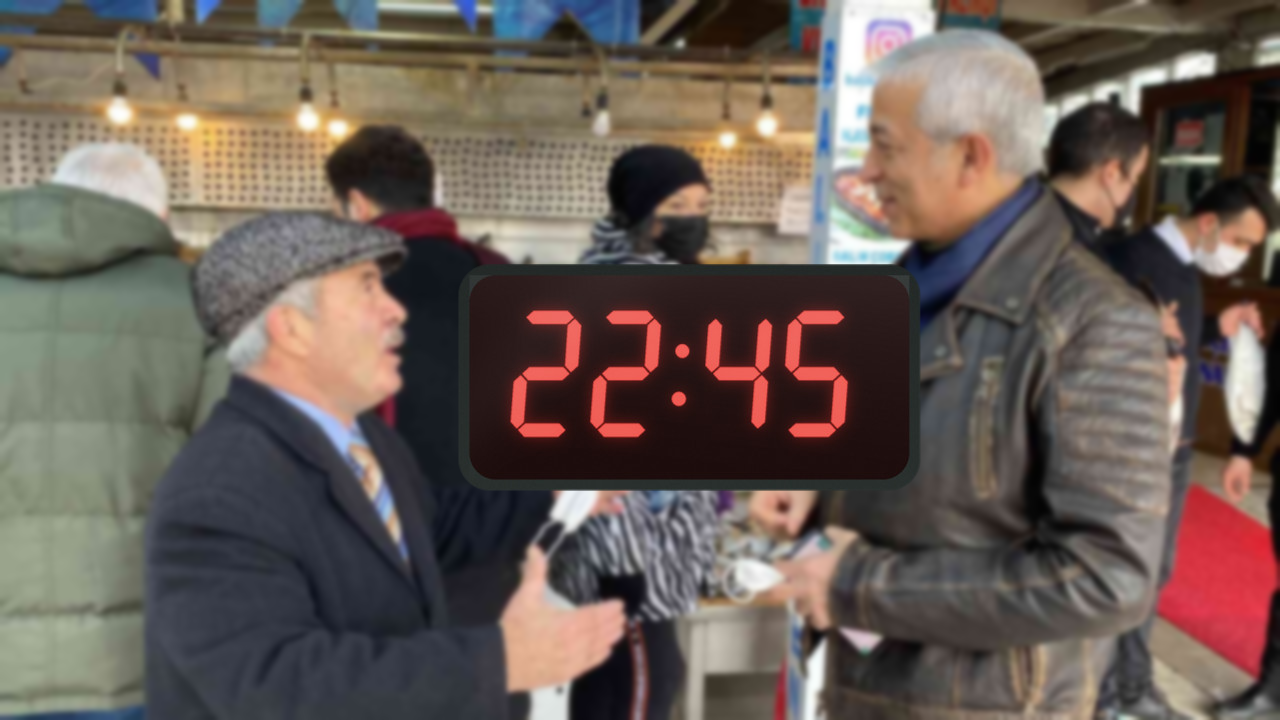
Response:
T22:45
